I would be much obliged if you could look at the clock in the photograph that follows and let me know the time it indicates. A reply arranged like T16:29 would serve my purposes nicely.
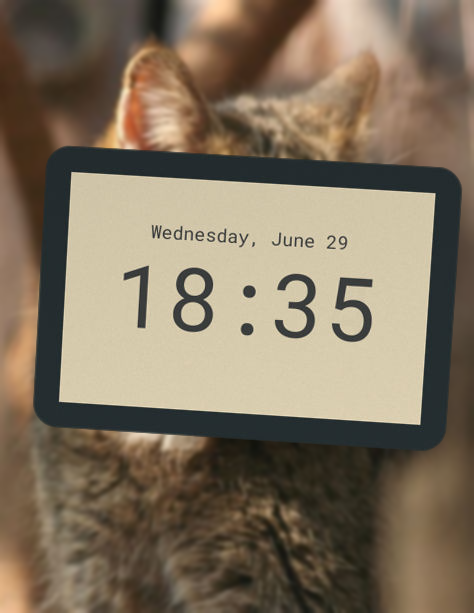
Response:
T18:35
